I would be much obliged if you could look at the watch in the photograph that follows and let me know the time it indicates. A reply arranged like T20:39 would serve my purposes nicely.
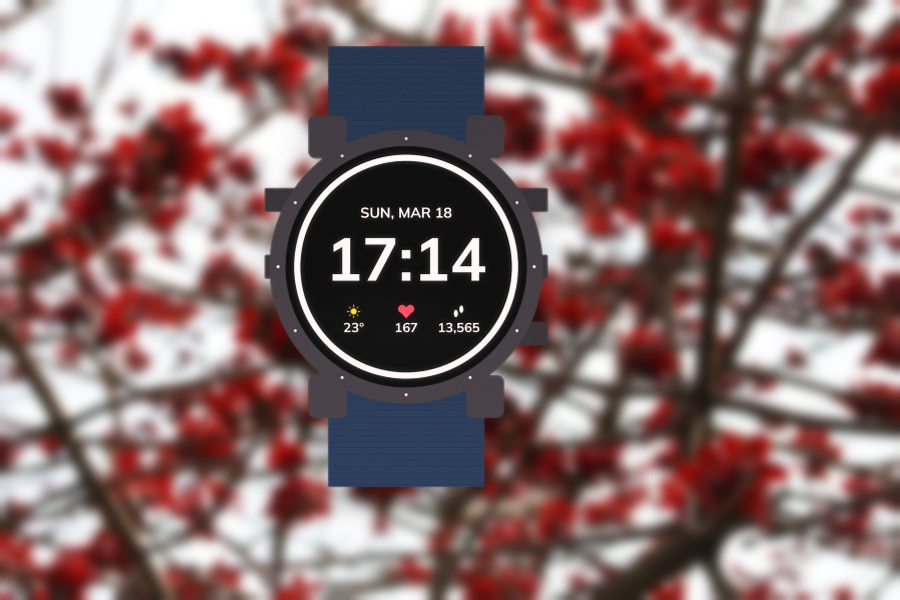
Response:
T17:14
